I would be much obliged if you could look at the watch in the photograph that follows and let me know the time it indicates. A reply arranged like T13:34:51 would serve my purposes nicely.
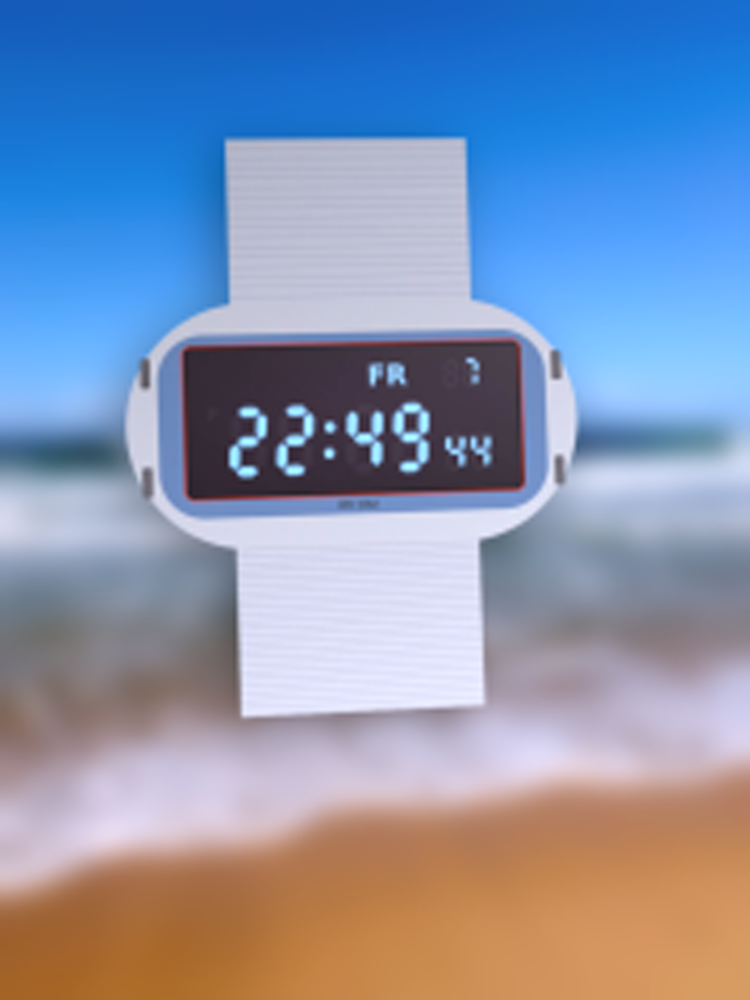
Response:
T22:49:44
